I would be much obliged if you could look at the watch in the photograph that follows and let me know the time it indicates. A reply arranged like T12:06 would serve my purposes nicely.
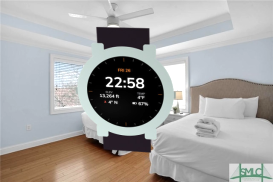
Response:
T22:58
